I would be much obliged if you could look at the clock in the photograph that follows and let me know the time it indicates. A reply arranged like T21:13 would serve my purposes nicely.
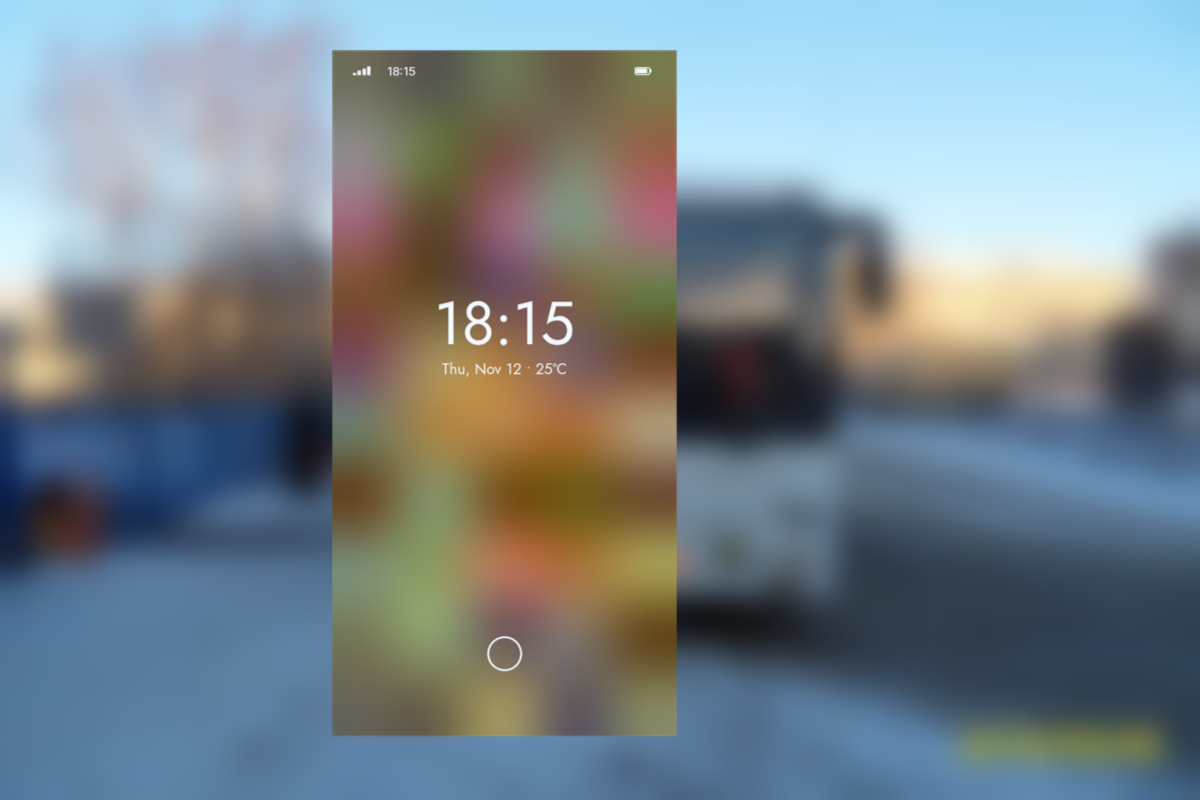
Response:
T18:15
